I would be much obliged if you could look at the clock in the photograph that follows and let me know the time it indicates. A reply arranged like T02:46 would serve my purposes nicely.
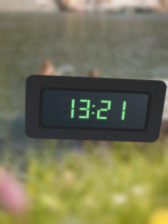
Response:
T13:21
